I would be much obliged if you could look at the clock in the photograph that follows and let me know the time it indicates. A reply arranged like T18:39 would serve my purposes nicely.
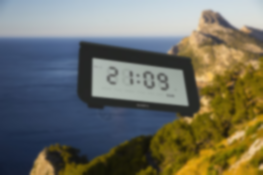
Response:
T21:09
